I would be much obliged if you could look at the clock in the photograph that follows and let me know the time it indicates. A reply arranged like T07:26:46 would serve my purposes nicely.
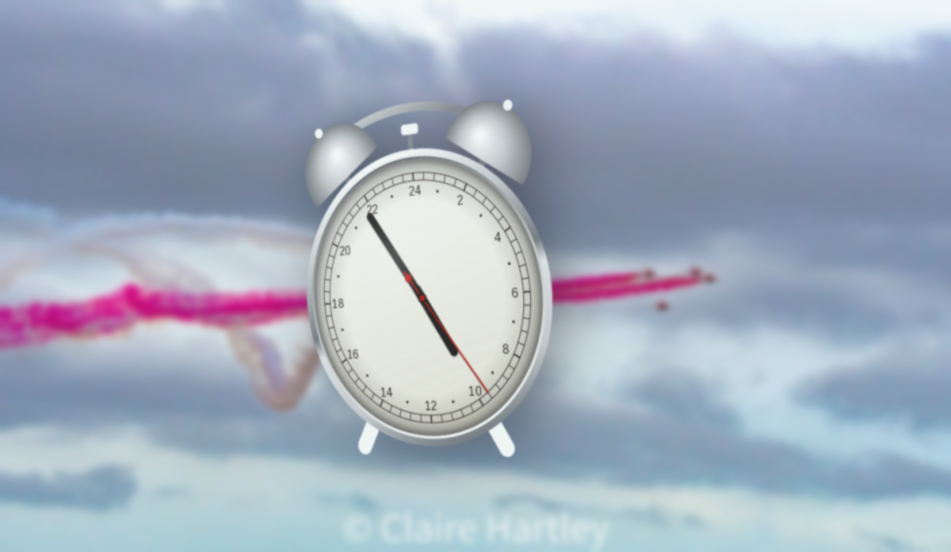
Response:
T09:54:24
